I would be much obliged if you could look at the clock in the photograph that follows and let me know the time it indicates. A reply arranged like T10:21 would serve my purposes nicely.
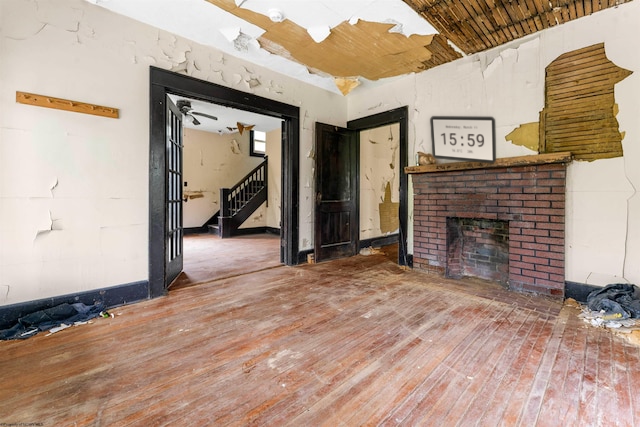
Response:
T15:59
